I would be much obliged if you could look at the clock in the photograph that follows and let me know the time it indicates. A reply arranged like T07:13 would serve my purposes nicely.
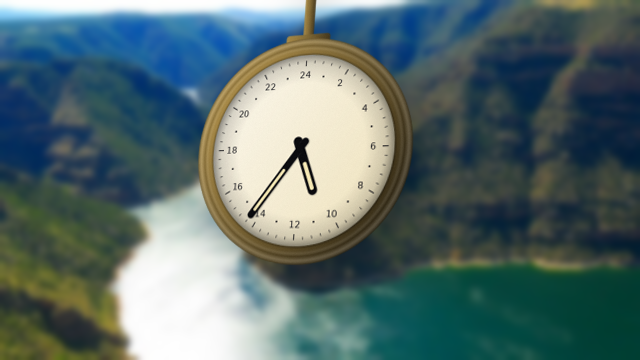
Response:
T10:36
